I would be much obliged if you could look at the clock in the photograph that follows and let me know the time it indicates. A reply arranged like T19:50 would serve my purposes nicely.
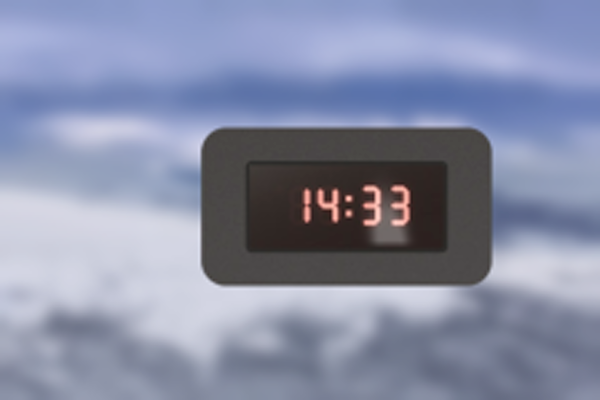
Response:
T14:33
